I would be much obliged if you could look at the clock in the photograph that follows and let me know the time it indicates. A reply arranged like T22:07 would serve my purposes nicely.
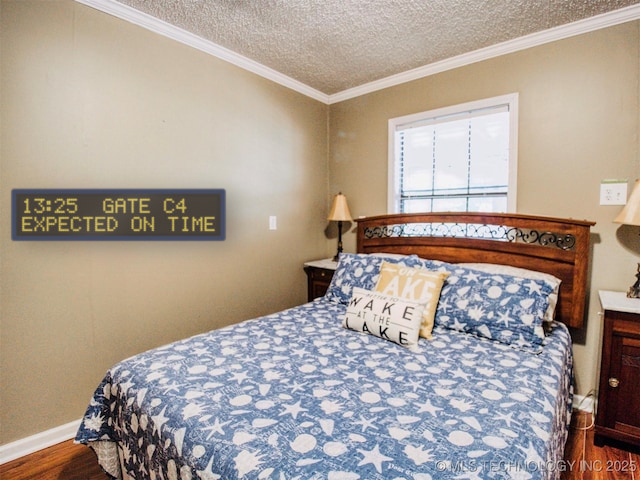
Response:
T13:25
